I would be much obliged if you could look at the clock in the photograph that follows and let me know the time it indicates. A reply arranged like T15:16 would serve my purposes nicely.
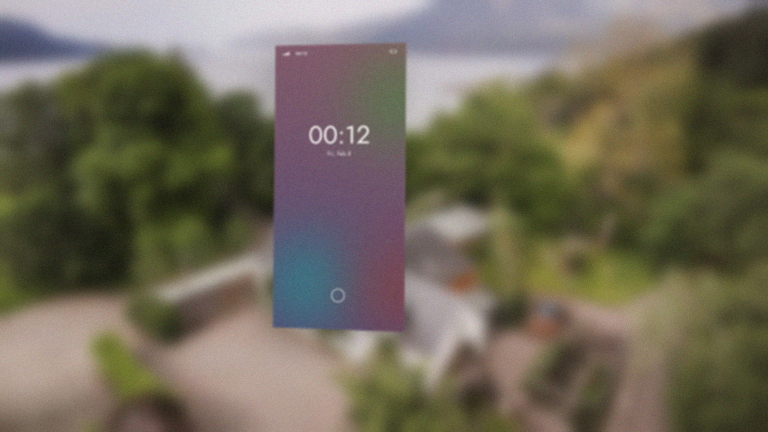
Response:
T00:12
